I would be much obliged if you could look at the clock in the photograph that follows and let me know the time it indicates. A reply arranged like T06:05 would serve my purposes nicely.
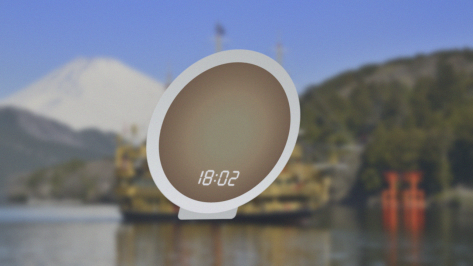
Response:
T18:02
